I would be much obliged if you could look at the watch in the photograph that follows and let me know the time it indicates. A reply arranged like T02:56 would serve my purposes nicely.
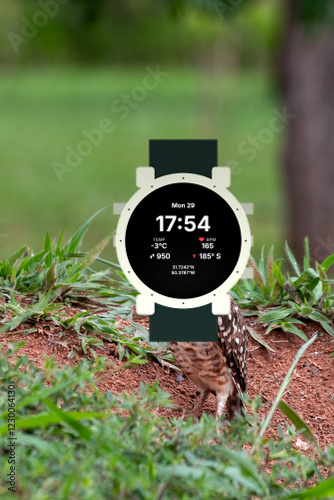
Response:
T17:54
